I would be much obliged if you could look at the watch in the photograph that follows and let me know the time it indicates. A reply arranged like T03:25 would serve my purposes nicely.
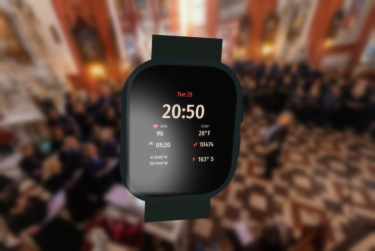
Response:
T20:50
